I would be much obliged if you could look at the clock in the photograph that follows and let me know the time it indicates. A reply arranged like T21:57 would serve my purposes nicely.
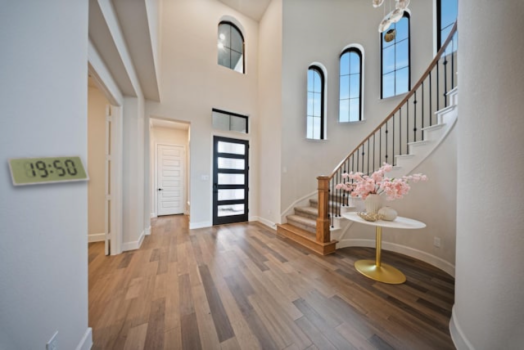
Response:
T19:50
